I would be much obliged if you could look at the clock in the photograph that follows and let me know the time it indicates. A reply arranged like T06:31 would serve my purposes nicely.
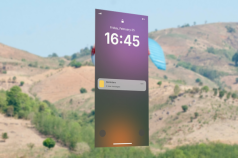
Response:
T16:45
